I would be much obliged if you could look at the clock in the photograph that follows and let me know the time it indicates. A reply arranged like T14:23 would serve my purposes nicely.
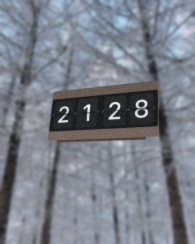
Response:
T21:28
